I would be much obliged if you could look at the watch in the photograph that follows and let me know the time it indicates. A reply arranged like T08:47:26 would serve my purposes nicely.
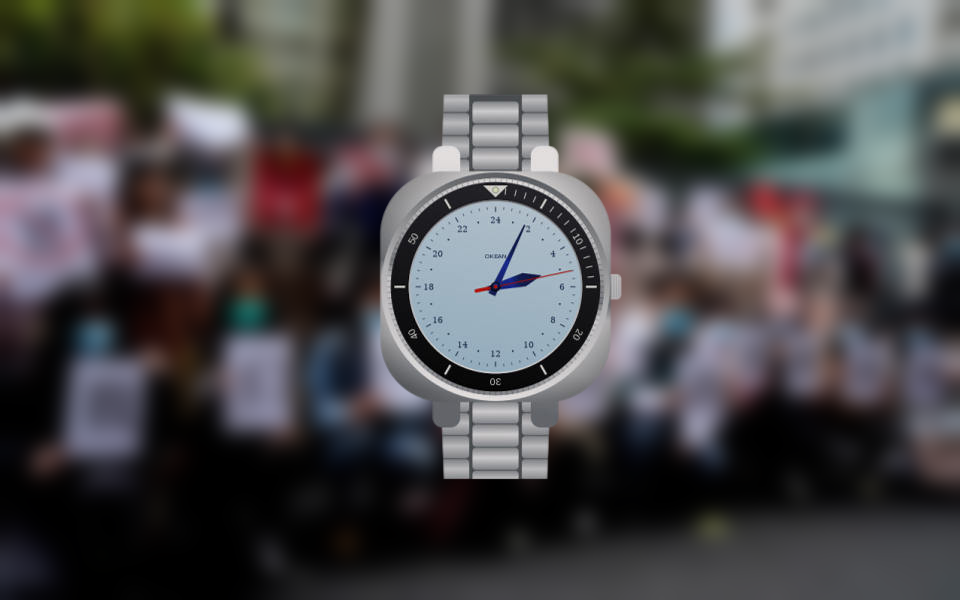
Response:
T05:04:13
